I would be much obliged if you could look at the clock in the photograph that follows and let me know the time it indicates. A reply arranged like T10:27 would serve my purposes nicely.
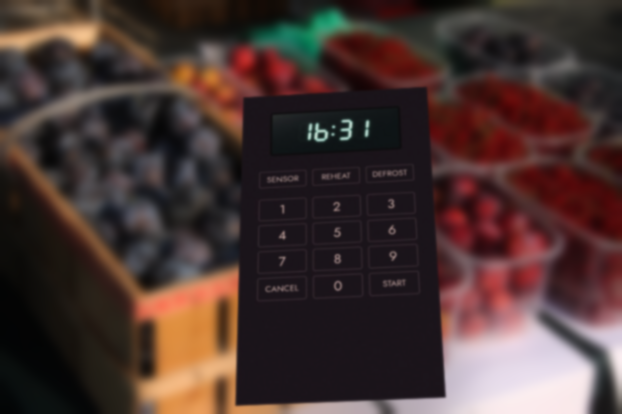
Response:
T16:31
